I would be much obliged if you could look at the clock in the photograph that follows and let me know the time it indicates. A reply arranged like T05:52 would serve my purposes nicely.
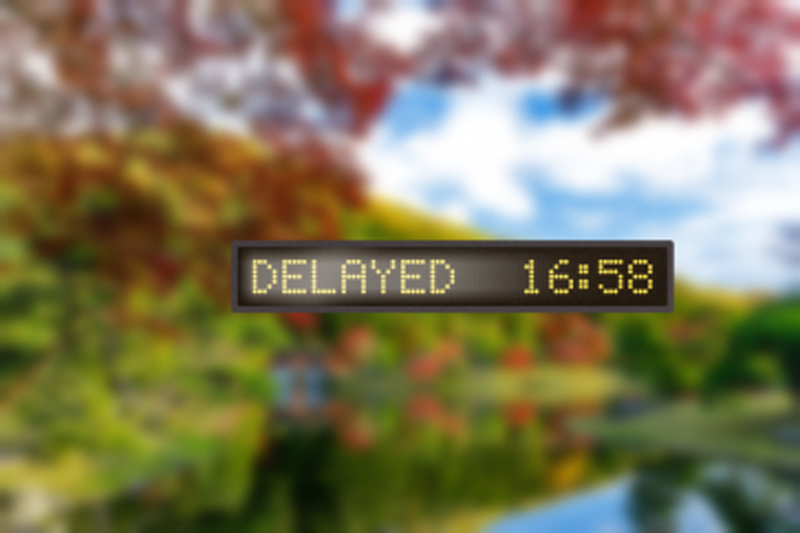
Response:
T16:58
